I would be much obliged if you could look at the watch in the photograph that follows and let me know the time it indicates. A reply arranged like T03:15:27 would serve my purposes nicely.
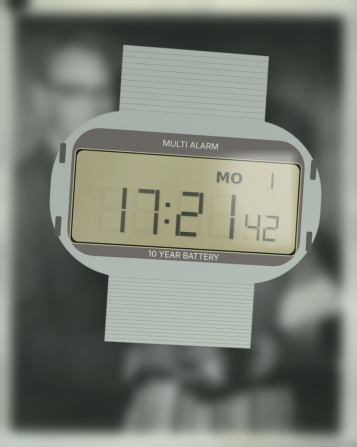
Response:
T17:21:42
